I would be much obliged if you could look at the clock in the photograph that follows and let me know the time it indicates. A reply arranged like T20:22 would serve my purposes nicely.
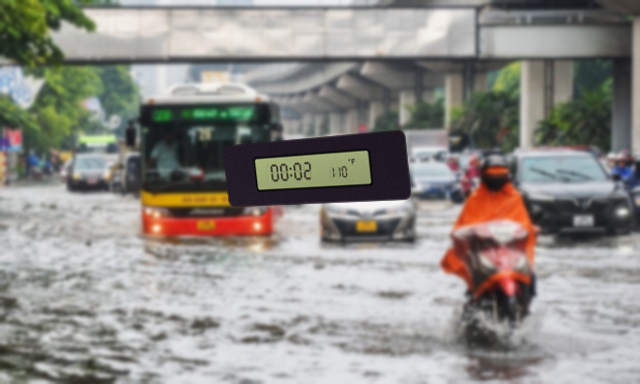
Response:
T00:02
